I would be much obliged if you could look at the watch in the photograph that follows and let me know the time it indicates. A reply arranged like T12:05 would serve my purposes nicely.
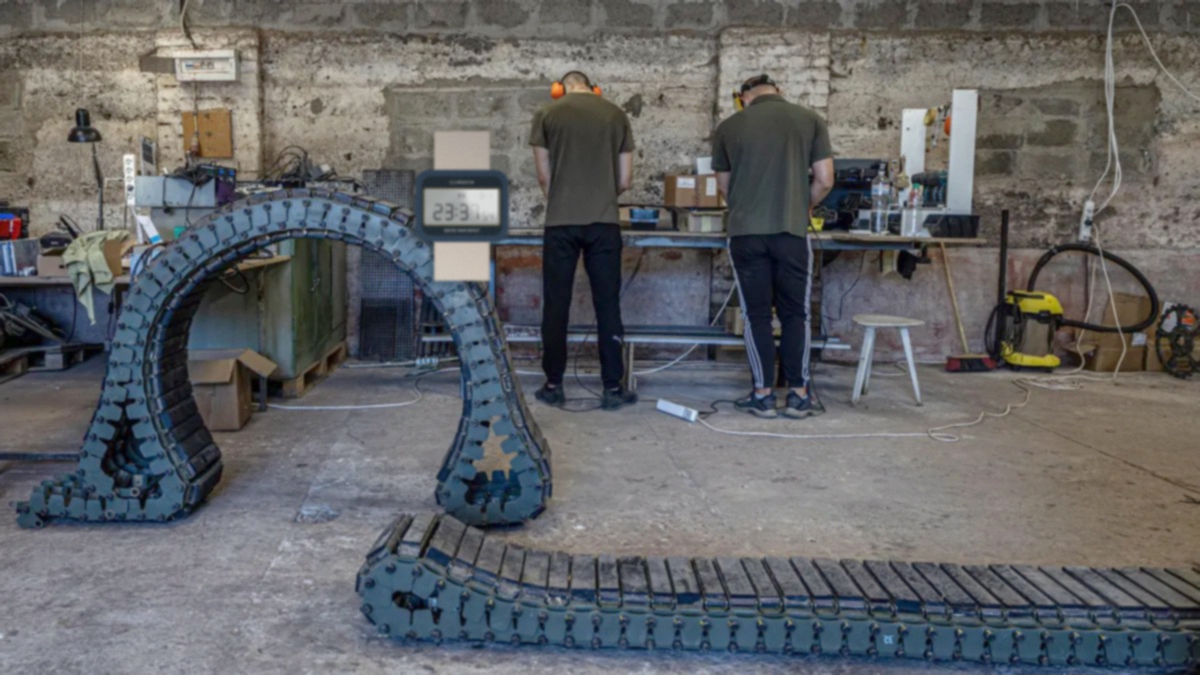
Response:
T23:37
